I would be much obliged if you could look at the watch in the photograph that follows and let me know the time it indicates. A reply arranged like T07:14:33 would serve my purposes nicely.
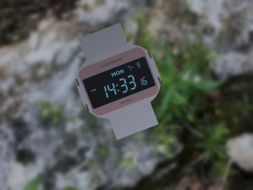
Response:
T14:33:16
